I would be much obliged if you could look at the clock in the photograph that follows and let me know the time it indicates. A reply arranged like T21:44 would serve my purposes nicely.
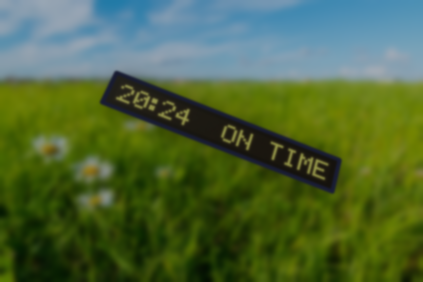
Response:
T20:24
